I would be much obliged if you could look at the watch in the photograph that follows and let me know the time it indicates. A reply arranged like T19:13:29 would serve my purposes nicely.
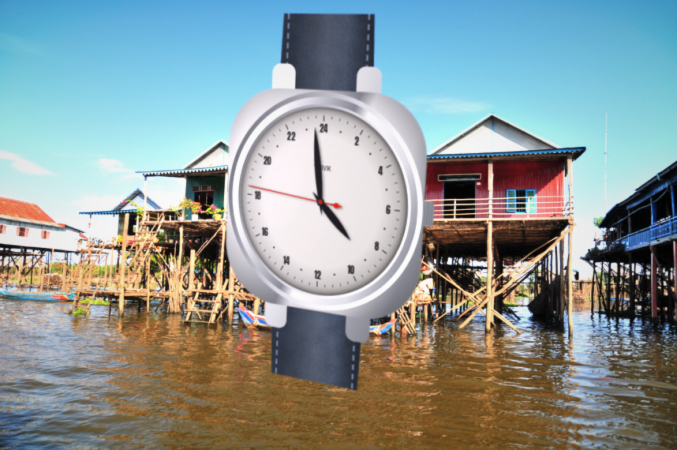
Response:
T08:58:46
